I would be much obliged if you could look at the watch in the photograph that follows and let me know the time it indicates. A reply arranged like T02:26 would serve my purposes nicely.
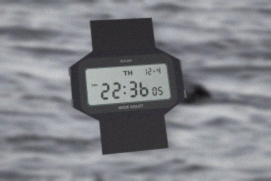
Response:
T22:36
